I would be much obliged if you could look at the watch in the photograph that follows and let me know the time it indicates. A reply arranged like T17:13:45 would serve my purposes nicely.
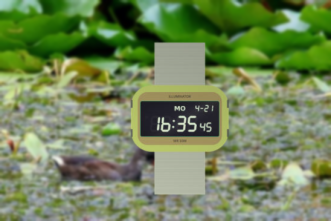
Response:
T16:35:45
